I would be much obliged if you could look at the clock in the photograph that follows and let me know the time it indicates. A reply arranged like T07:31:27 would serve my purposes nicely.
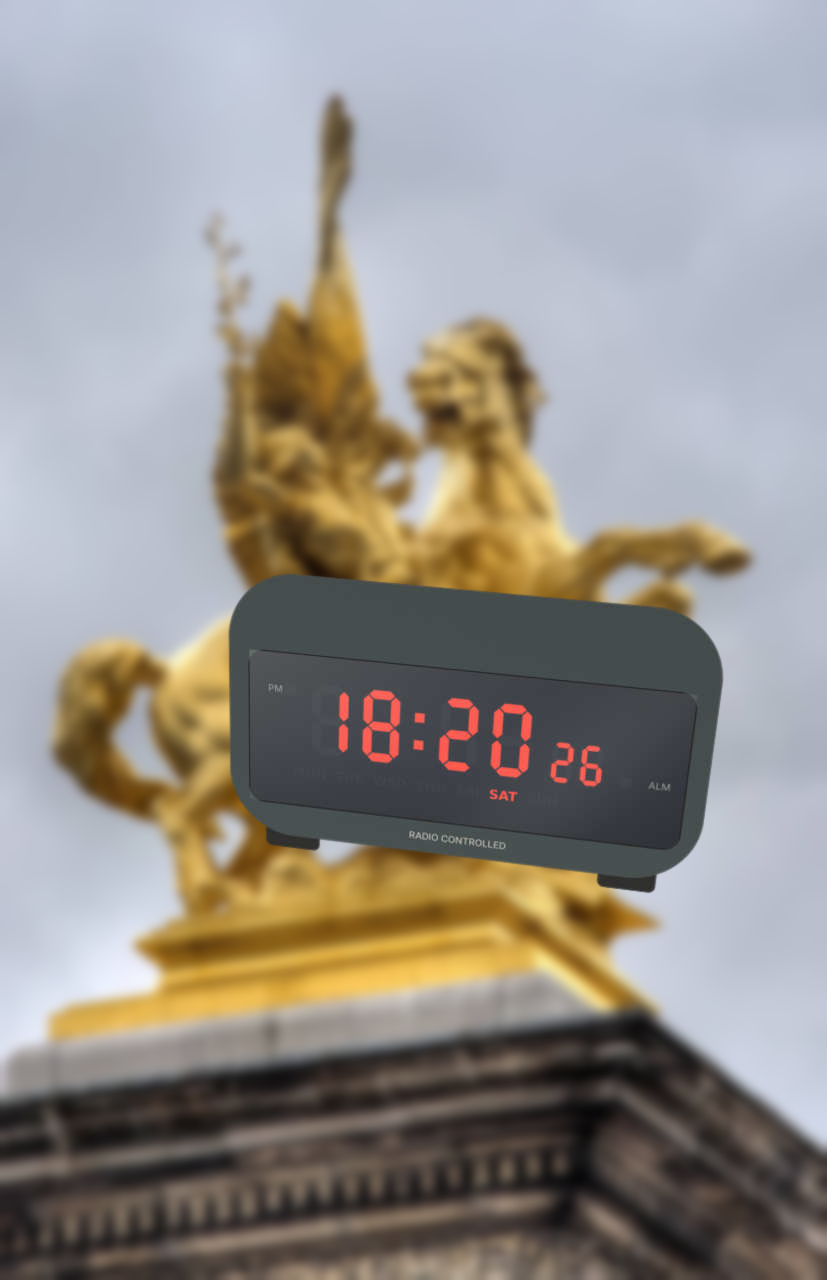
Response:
T18:20:26
